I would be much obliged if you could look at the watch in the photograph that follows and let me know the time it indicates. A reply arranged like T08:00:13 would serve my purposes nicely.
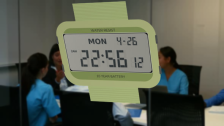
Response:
T22:56:12
